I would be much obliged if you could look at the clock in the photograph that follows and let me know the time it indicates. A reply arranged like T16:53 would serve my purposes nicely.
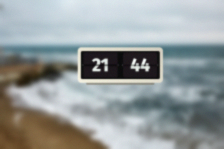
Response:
T21:44
